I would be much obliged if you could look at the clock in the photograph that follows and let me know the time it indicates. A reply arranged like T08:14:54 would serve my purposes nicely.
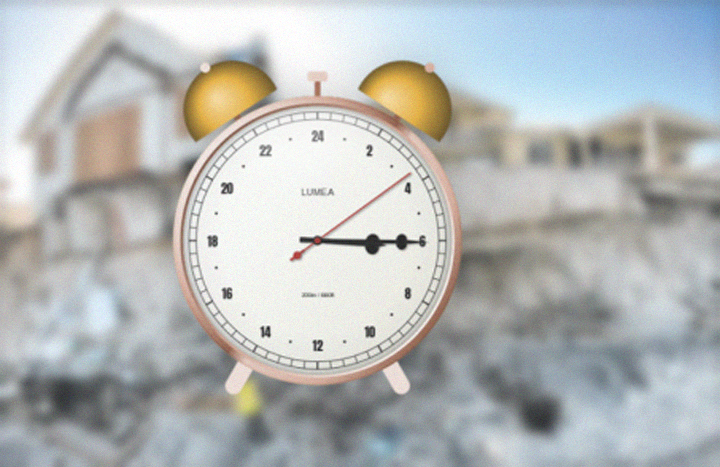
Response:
T06:15:09
